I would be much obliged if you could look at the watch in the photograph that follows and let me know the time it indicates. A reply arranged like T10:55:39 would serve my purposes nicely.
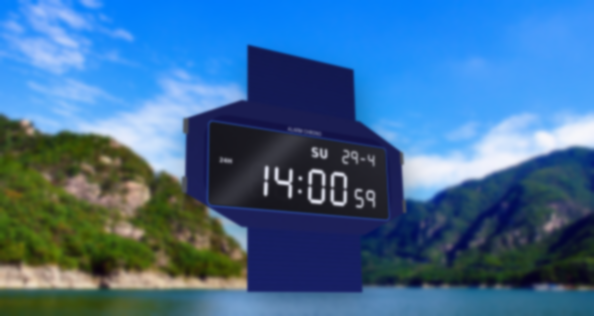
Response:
T14:00:59
